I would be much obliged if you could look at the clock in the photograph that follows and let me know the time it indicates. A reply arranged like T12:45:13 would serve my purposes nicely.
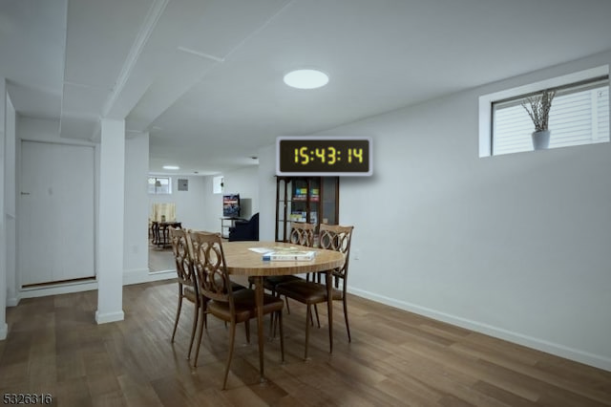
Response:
T15:43:14
